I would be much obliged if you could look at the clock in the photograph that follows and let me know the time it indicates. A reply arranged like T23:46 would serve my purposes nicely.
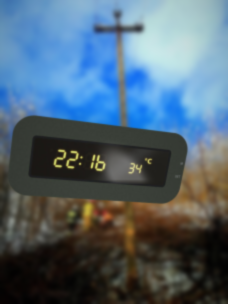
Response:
T22:16
